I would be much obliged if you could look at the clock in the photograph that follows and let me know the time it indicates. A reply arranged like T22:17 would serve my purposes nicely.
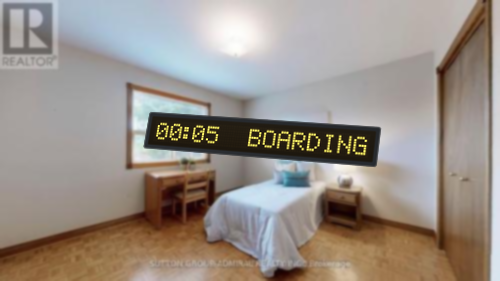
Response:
T00:05
